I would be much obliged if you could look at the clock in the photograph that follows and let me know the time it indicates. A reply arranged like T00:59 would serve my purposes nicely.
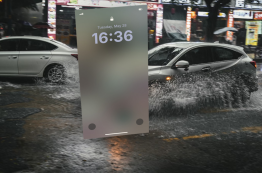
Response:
T16:36
